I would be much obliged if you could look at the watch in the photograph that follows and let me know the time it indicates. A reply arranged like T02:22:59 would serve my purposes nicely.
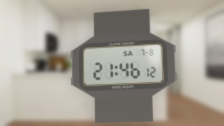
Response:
T21:46:12
